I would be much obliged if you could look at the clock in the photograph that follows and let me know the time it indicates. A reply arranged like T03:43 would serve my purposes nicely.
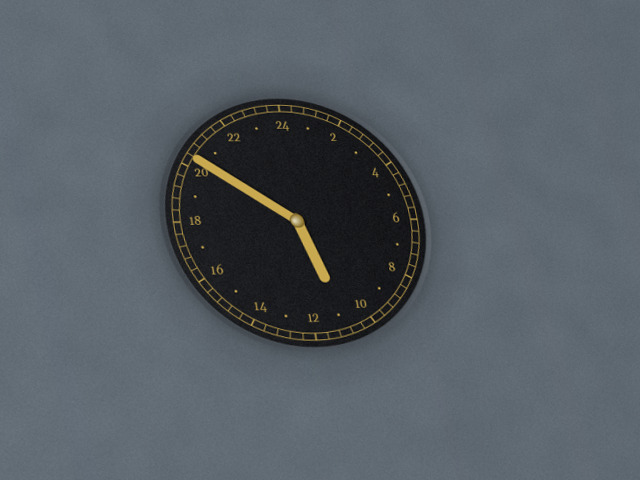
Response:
T10:51
